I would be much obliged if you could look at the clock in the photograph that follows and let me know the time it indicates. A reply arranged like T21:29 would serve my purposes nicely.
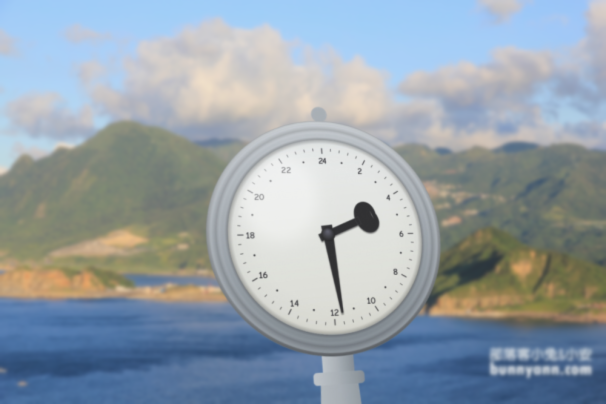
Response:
T04:29
